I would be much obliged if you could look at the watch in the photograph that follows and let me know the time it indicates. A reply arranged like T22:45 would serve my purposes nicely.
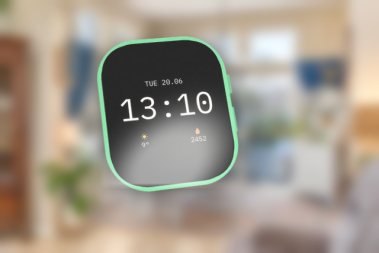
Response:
T13:10
